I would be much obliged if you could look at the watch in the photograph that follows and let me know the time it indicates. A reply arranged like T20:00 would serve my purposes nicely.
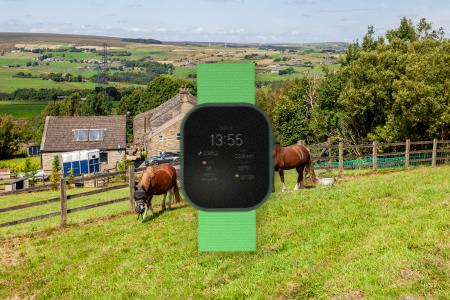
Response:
T13:55
